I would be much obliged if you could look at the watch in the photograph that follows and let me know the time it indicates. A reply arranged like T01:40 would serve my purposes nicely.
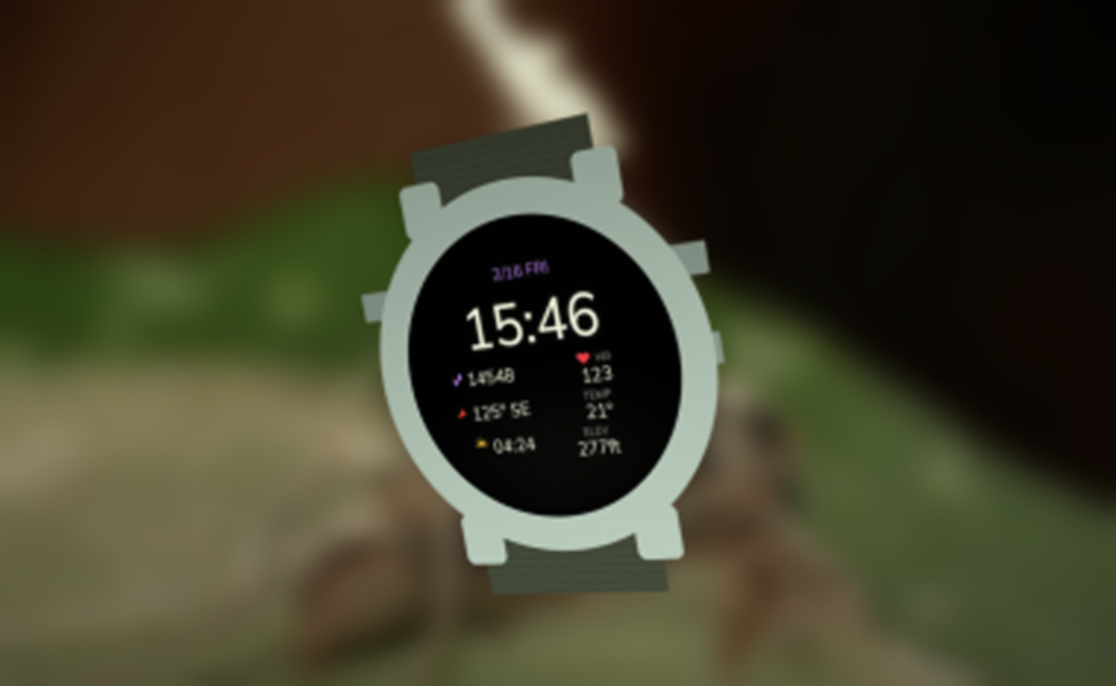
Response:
T15:46
